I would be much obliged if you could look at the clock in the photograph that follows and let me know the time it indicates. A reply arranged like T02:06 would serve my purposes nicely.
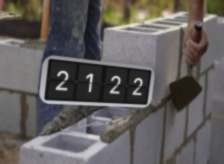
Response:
T21:22
